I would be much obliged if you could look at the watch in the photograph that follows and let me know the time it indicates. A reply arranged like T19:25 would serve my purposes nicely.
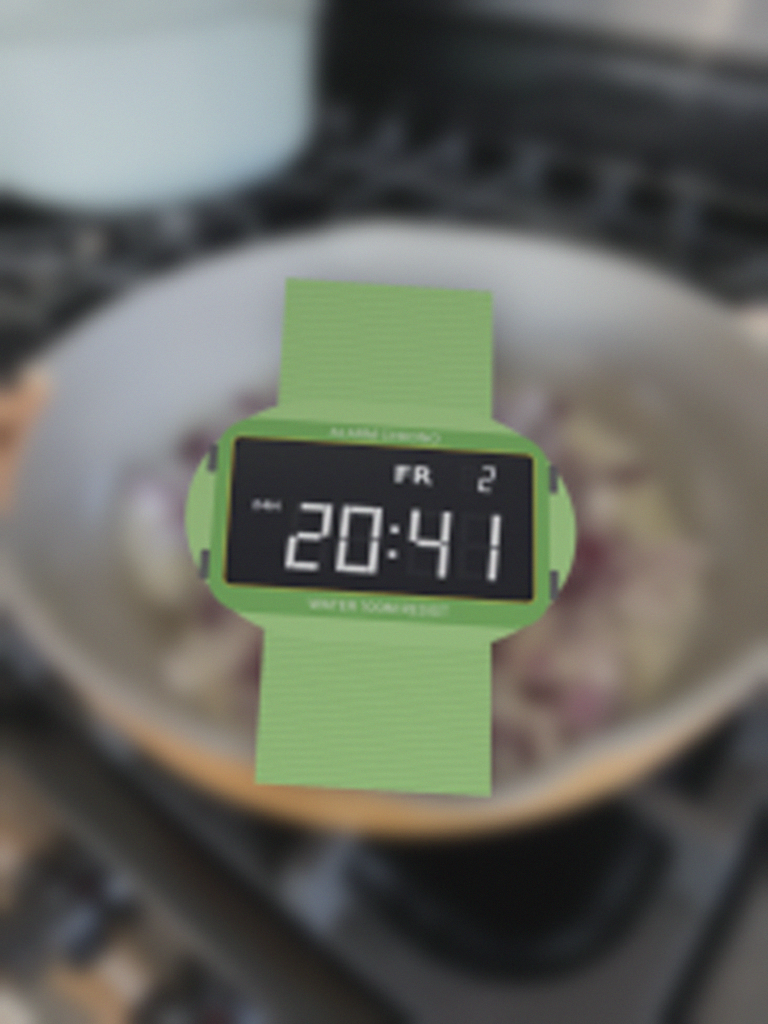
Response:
T20:41
